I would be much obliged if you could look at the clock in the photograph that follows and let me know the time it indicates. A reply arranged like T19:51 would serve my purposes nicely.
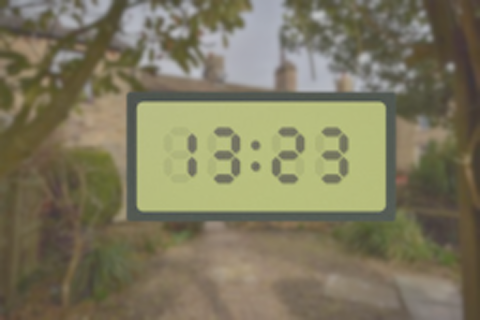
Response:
T13:23
